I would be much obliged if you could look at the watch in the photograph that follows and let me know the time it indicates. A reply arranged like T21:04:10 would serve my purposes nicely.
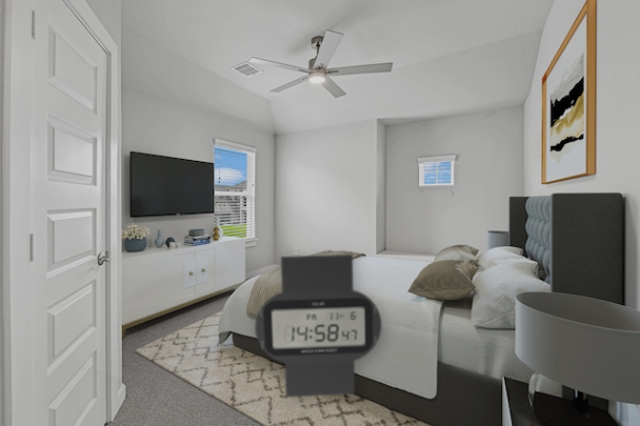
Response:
T14:58:47
